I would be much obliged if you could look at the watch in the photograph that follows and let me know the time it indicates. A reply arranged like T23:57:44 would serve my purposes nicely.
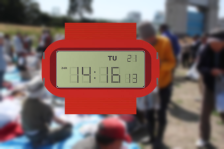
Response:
T14:16:13
